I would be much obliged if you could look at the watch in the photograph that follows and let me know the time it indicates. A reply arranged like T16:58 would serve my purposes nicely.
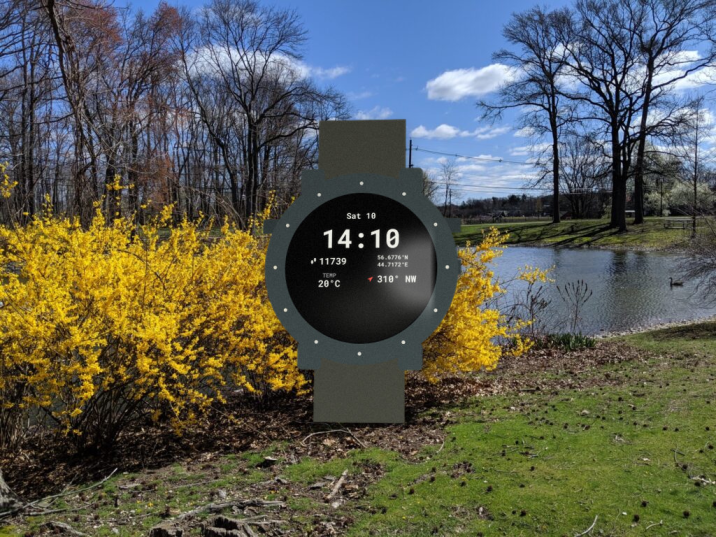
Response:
T14:10
